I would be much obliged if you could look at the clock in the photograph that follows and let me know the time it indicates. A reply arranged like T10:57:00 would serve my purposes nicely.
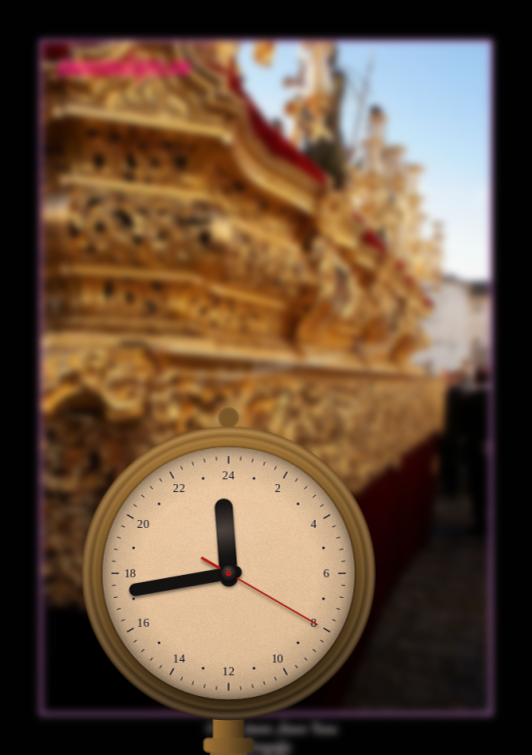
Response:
T23:43:20
